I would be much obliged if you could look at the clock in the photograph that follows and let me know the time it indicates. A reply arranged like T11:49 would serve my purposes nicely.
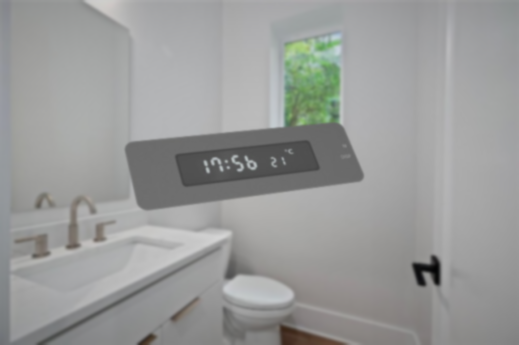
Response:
T17:56
